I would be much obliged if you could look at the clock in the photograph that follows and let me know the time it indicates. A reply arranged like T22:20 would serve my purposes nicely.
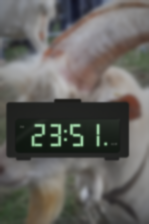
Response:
T23:51
